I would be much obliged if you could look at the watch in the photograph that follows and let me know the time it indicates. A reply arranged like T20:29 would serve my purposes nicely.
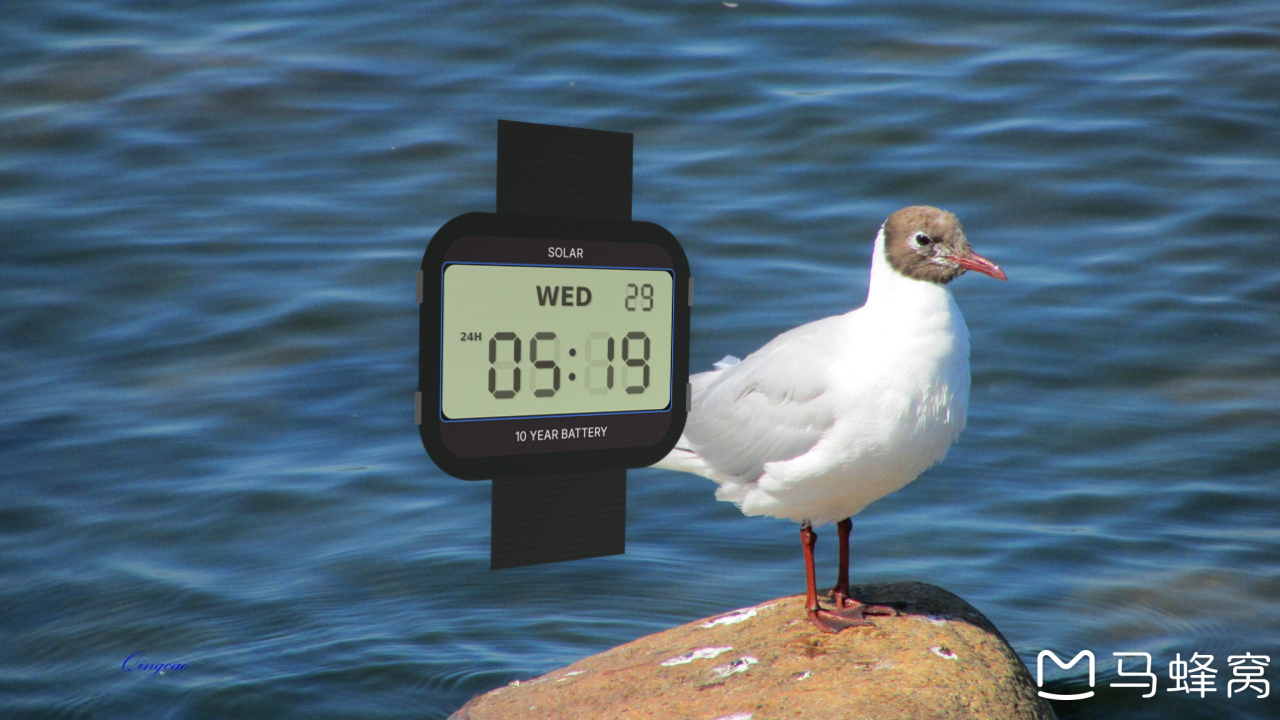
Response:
T05:19
